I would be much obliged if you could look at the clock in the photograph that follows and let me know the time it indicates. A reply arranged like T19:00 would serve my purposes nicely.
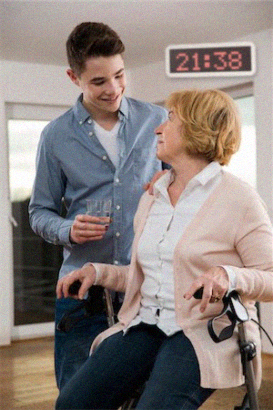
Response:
T21:38
